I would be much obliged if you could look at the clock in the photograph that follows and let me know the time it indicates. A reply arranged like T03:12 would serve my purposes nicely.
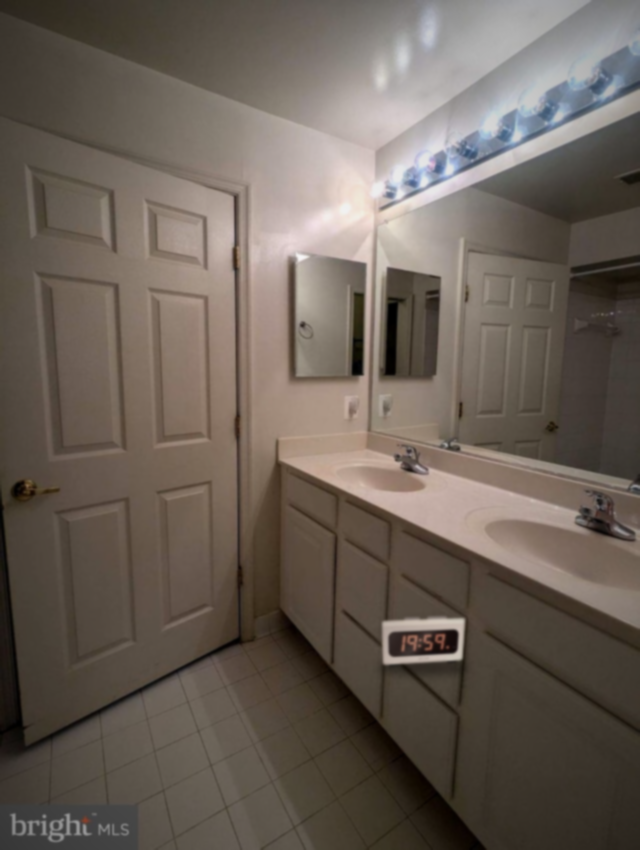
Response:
T19:59
